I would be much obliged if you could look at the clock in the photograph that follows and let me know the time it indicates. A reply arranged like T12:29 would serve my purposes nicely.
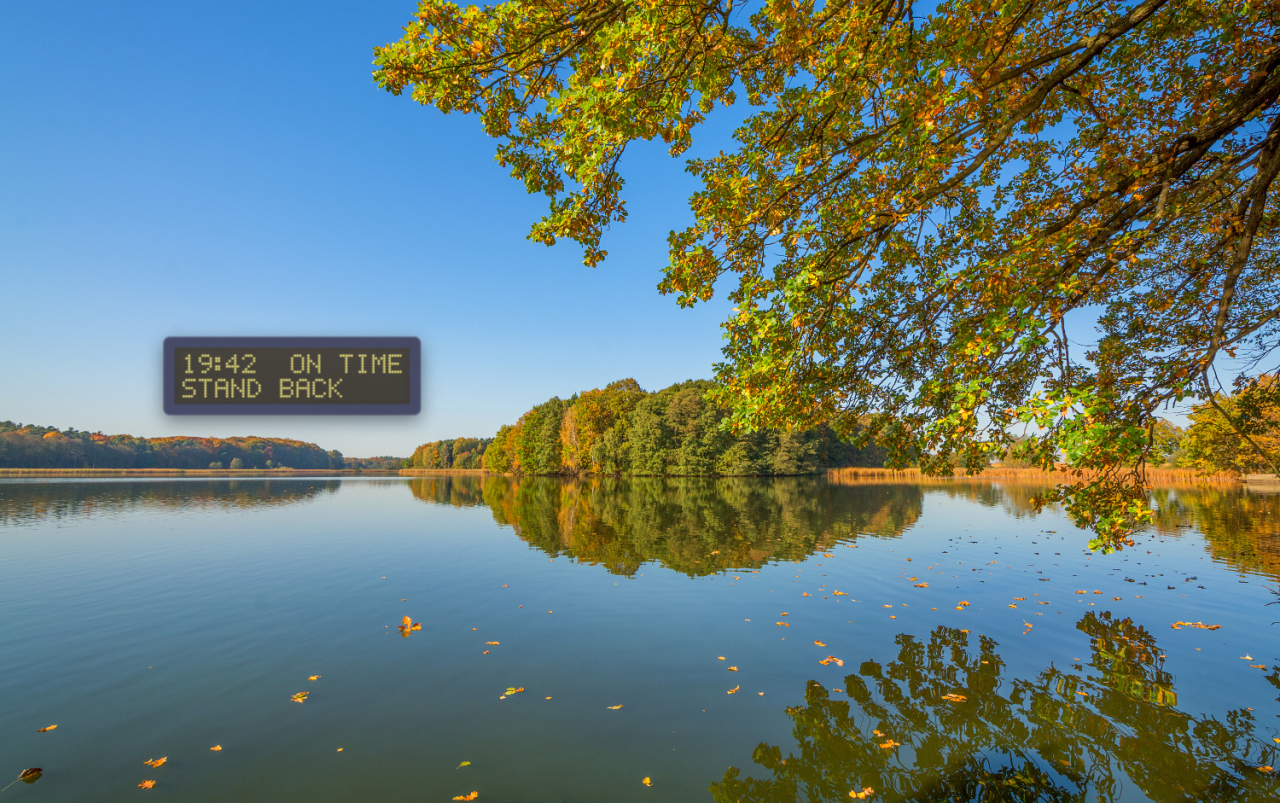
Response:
T19:42
